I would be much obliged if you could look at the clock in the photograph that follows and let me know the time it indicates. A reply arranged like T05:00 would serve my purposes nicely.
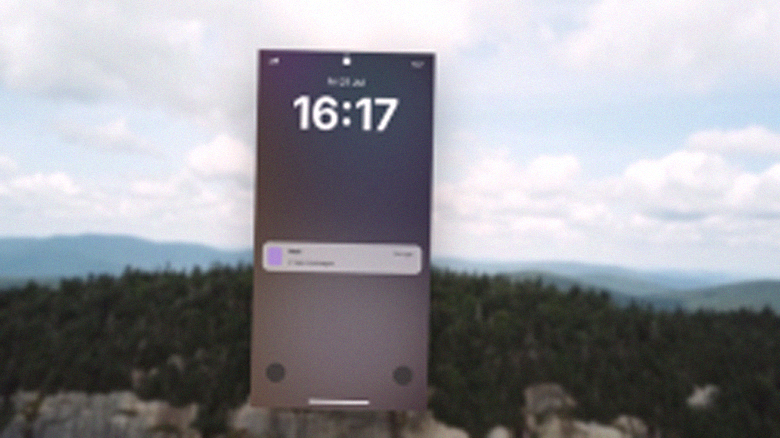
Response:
T16:17
